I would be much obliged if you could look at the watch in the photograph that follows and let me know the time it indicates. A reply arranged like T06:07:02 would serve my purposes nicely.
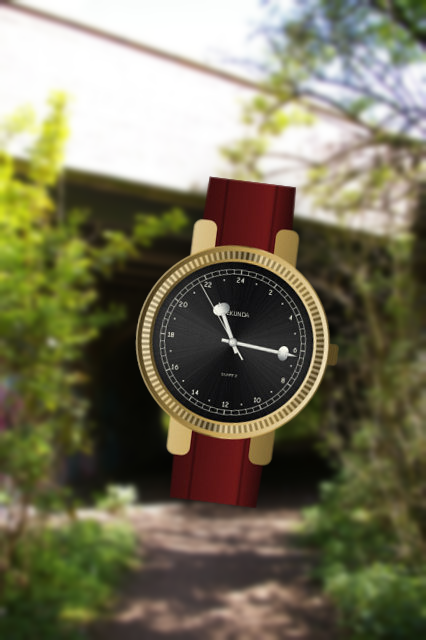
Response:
T22:15:54
